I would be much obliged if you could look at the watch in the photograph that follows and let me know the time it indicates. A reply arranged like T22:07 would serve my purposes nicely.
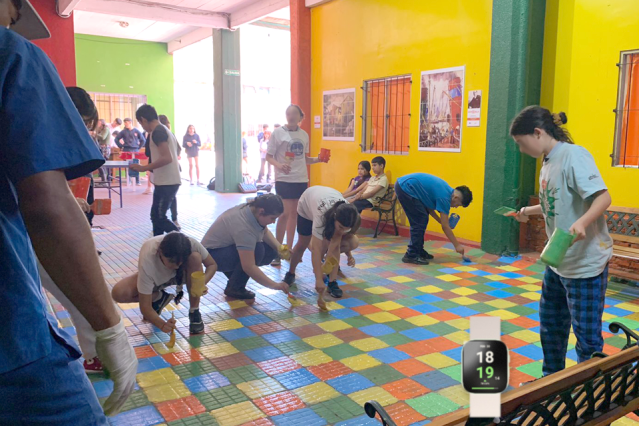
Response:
T18:19
